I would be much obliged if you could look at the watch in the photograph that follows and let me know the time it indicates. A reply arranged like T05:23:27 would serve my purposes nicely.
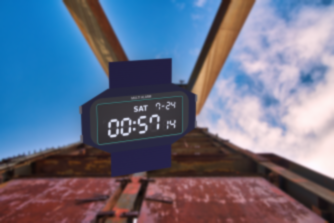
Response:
T00:57:14
